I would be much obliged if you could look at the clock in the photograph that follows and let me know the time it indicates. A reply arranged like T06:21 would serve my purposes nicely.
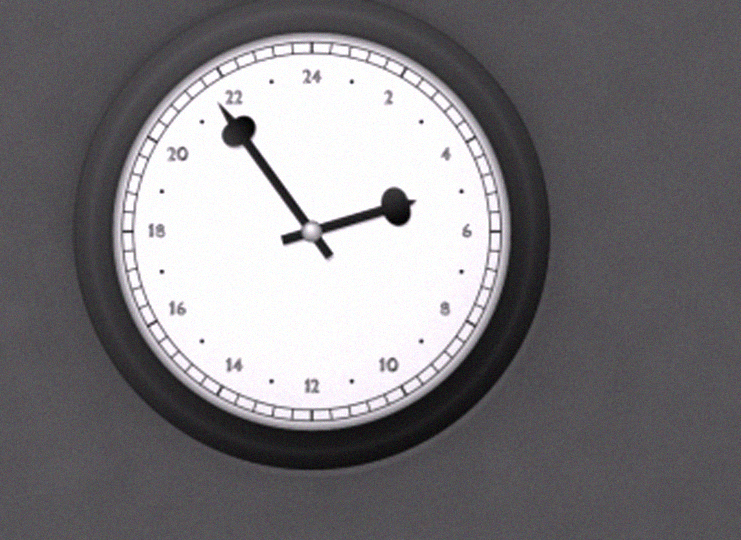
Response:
T04:54
